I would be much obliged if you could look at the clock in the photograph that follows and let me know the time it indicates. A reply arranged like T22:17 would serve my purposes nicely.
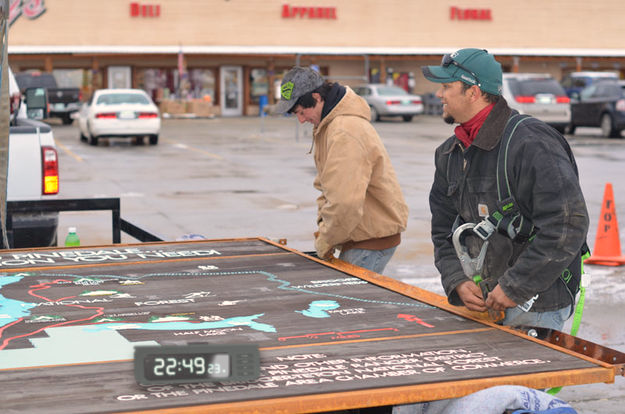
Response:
T22:49
